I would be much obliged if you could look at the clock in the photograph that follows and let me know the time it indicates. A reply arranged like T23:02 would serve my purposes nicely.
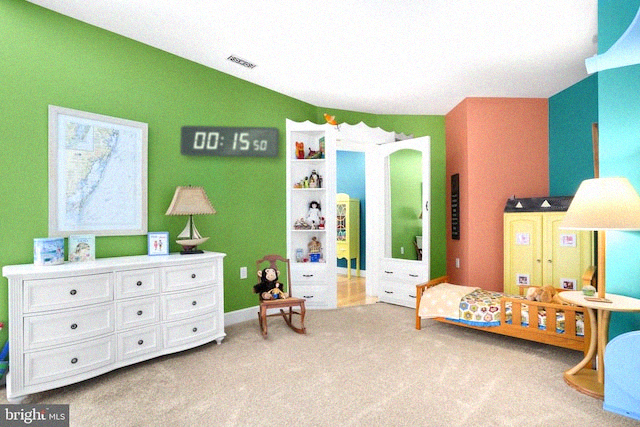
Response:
T00:15
